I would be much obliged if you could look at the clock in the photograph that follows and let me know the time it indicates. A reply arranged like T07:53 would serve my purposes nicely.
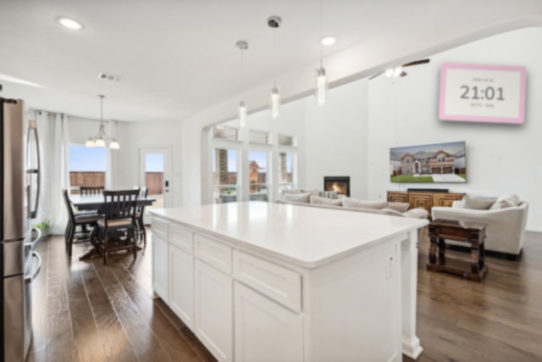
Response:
T21:01
